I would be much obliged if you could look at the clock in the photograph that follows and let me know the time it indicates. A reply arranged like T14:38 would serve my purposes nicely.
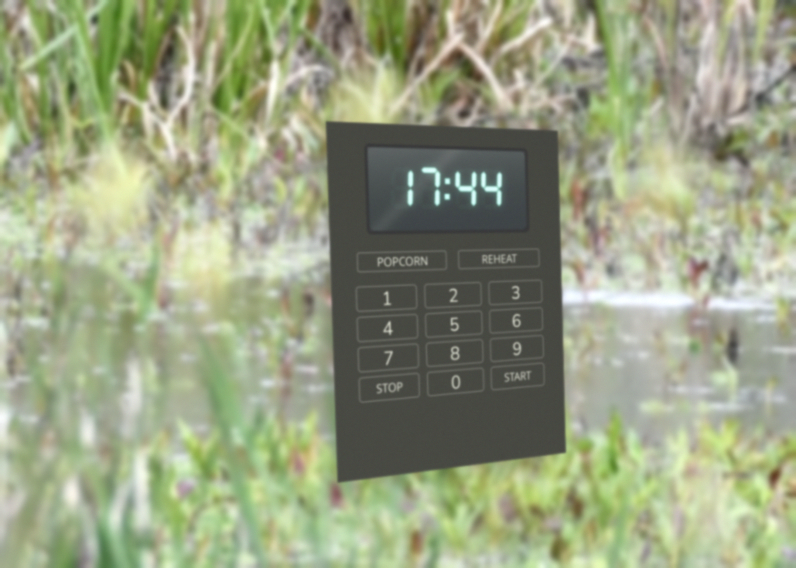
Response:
T17:44
